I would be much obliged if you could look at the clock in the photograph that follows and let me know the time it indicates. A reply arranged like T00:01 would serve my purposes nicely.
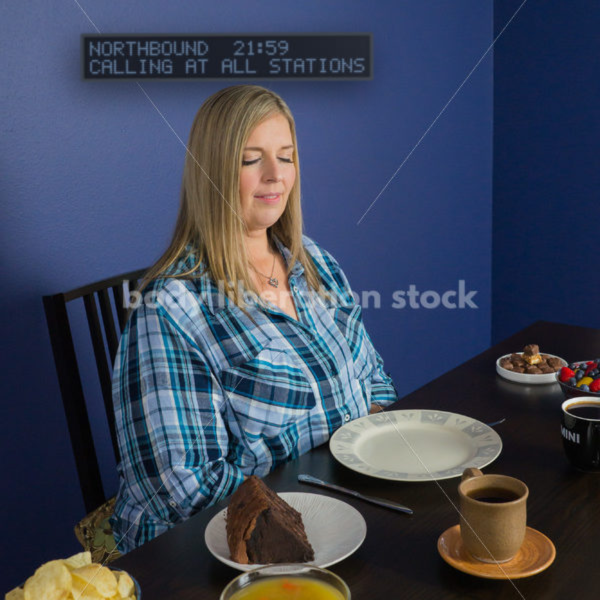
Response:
T21:59
